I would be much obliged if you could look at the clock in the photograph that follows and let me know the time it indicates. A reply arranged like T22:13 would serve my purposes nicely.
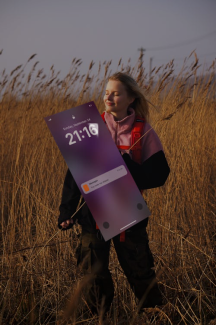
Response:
T21:16
